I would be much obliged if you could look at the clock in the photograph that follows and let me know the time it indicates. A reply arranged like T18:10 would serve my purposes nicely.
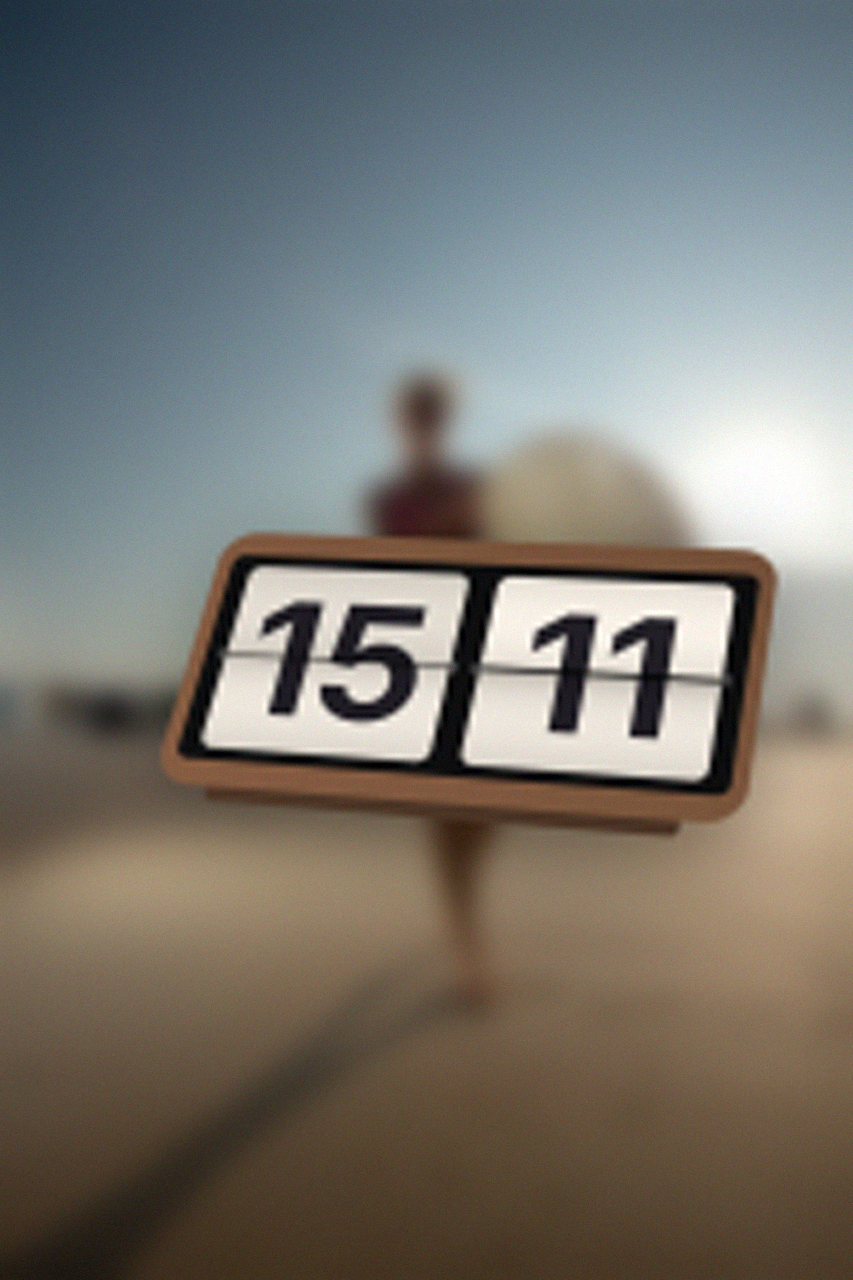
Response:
T15:11
